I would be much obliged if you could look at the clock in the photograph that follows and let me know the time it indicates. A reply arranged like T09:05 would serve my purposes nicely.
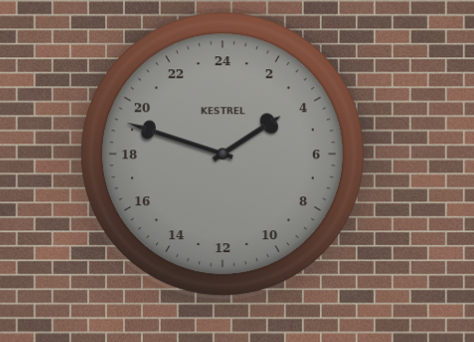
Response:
T03:48
